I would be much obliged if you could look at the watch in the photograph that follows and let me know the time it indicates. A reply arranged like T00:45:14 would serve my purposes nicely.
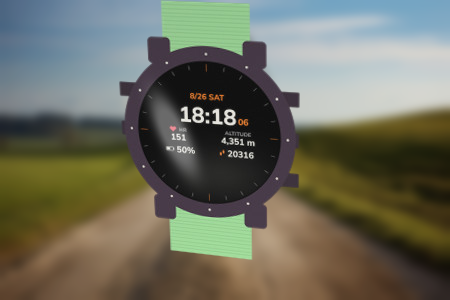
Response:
T18:18:06
